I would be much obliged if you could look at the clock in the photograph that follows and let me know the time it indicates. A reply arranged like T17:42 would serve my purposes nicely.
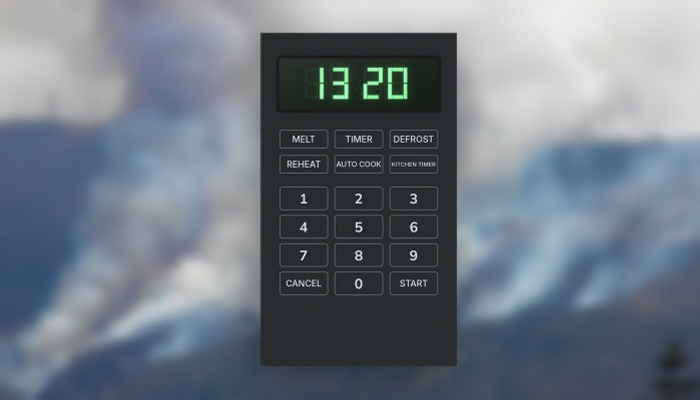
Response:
T13:20
